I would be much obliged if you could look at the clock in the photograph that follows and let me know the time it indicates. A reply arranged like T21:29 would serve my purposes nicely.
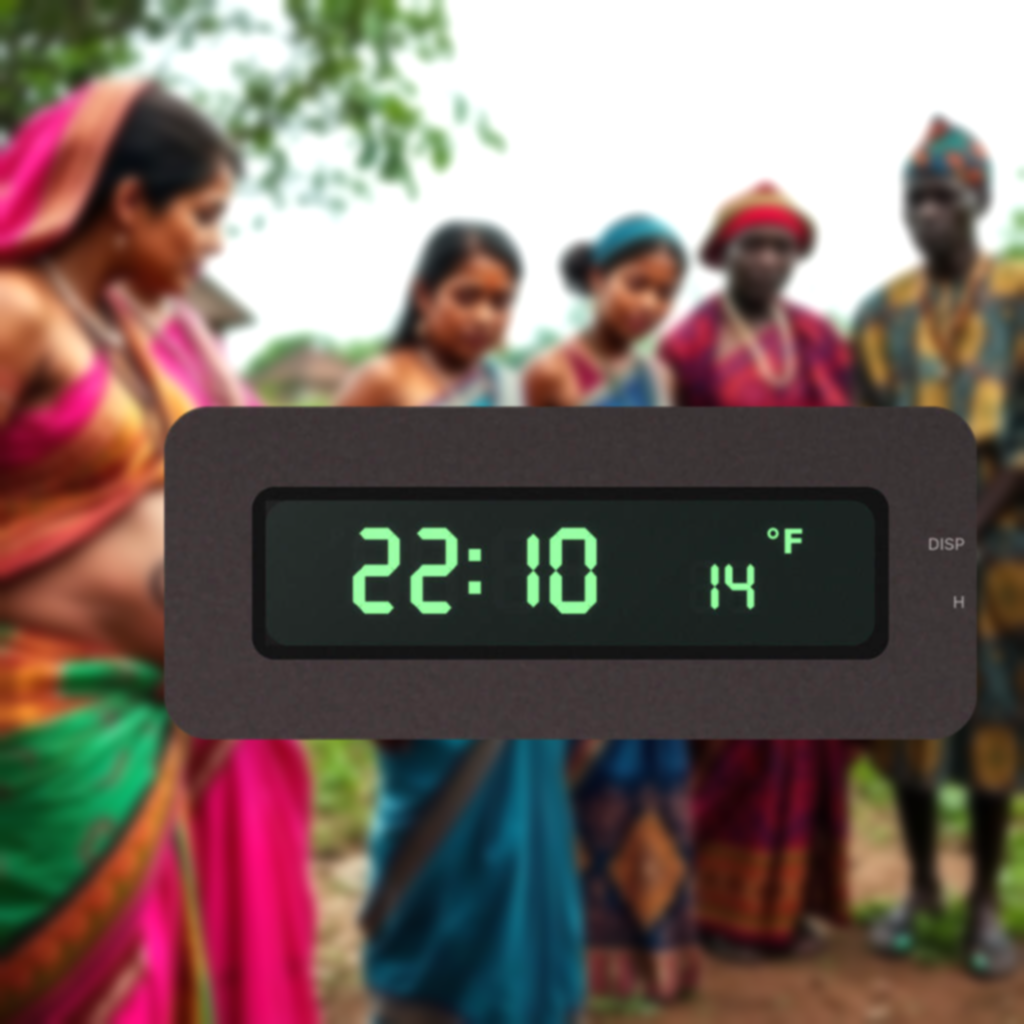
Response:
T22:10
